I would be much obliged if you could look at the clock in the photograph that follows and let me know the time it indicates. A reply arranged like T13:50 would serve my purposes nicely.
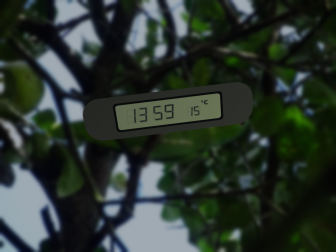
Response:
T13:59
